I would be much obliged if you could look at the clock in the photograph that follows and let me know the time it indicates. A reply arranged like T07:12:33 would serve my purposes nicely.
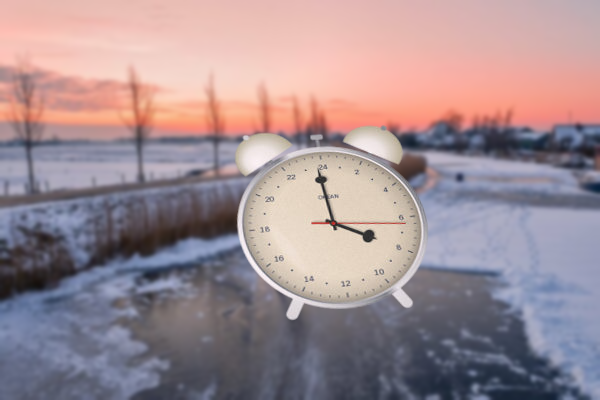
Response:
T07:59:16
